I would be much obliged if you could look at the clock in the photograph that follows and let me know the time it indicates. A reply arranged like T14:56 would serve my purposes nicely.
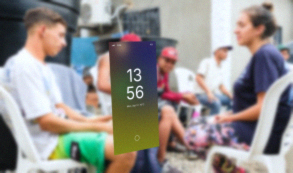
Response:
T13:56
